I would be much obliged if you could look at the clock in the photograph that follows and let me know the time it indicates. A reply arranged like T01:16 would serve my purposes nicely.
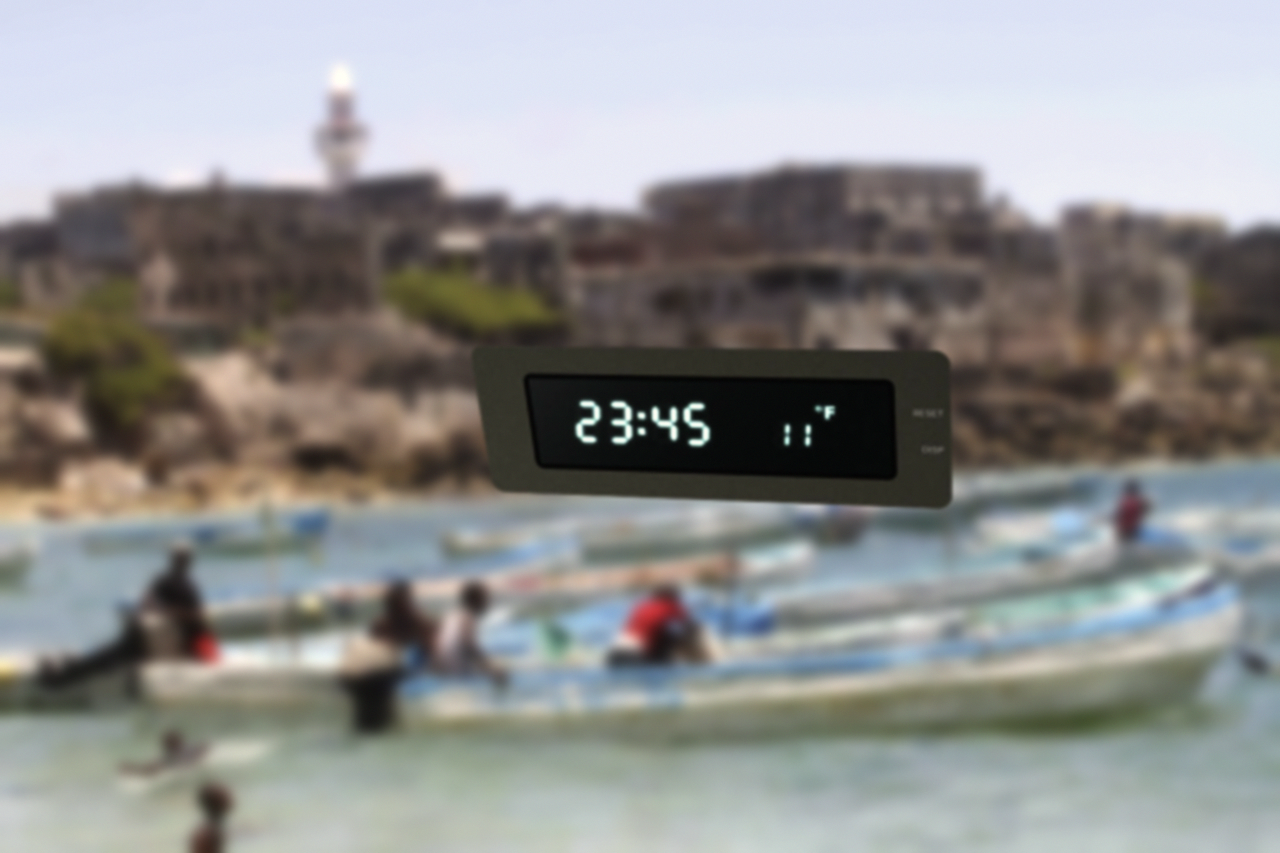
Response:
T23:45
